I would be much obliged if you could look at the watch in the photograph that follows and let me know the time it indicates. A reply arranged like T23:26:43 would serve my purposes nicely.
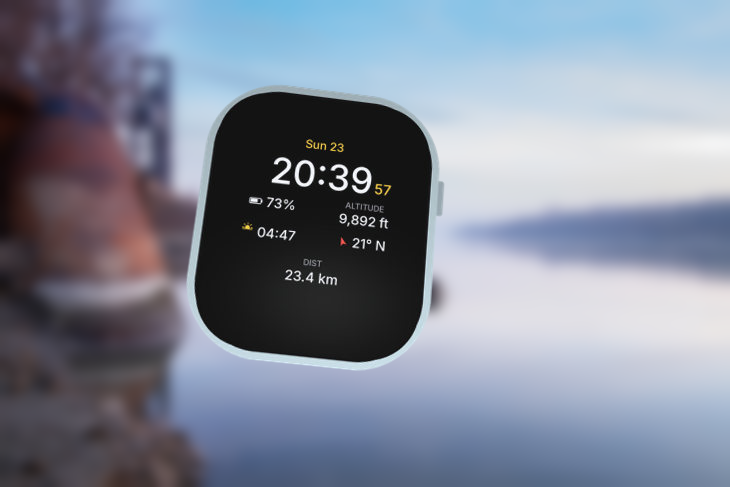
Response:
T20:39:57
